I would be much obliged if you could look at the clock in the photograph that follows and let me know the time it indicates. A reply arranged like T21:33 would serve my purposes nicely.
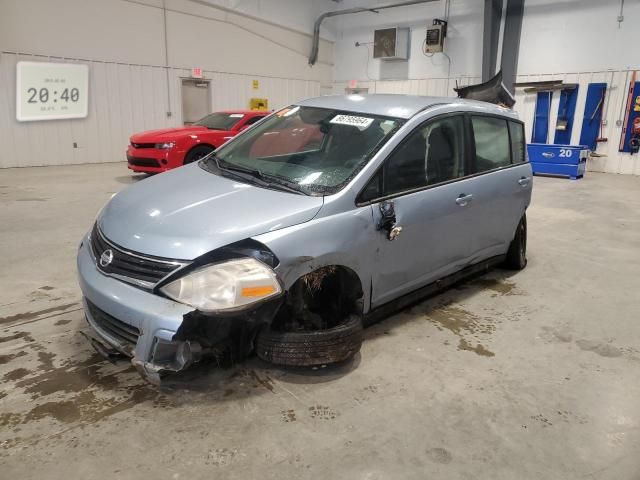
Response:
T20:40
